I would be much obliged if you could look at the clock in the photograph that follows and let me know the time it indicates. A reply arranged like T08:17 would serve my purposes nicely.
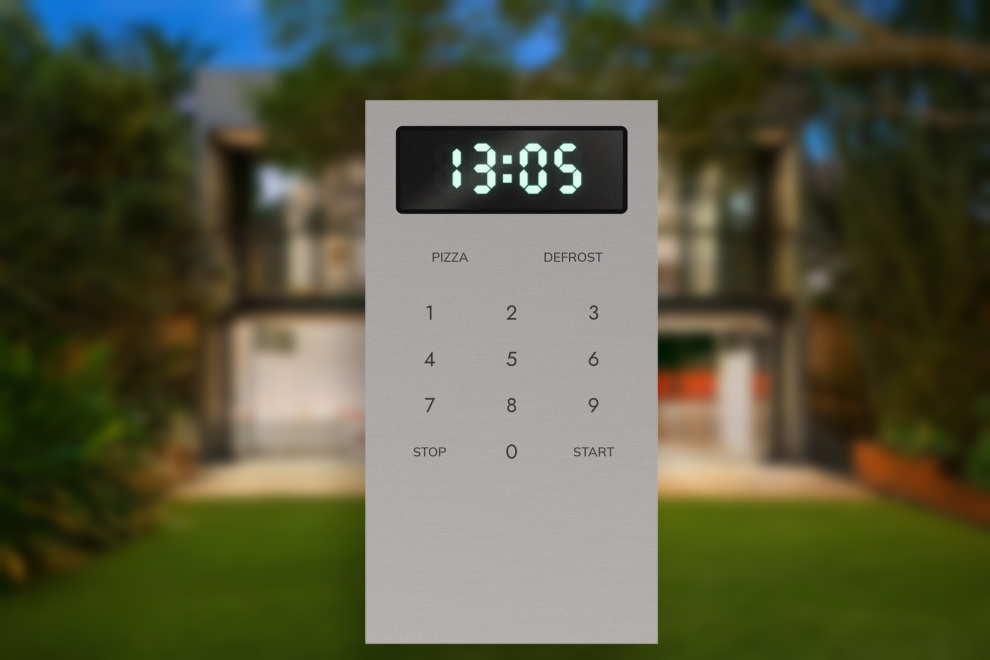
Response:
T13:05
